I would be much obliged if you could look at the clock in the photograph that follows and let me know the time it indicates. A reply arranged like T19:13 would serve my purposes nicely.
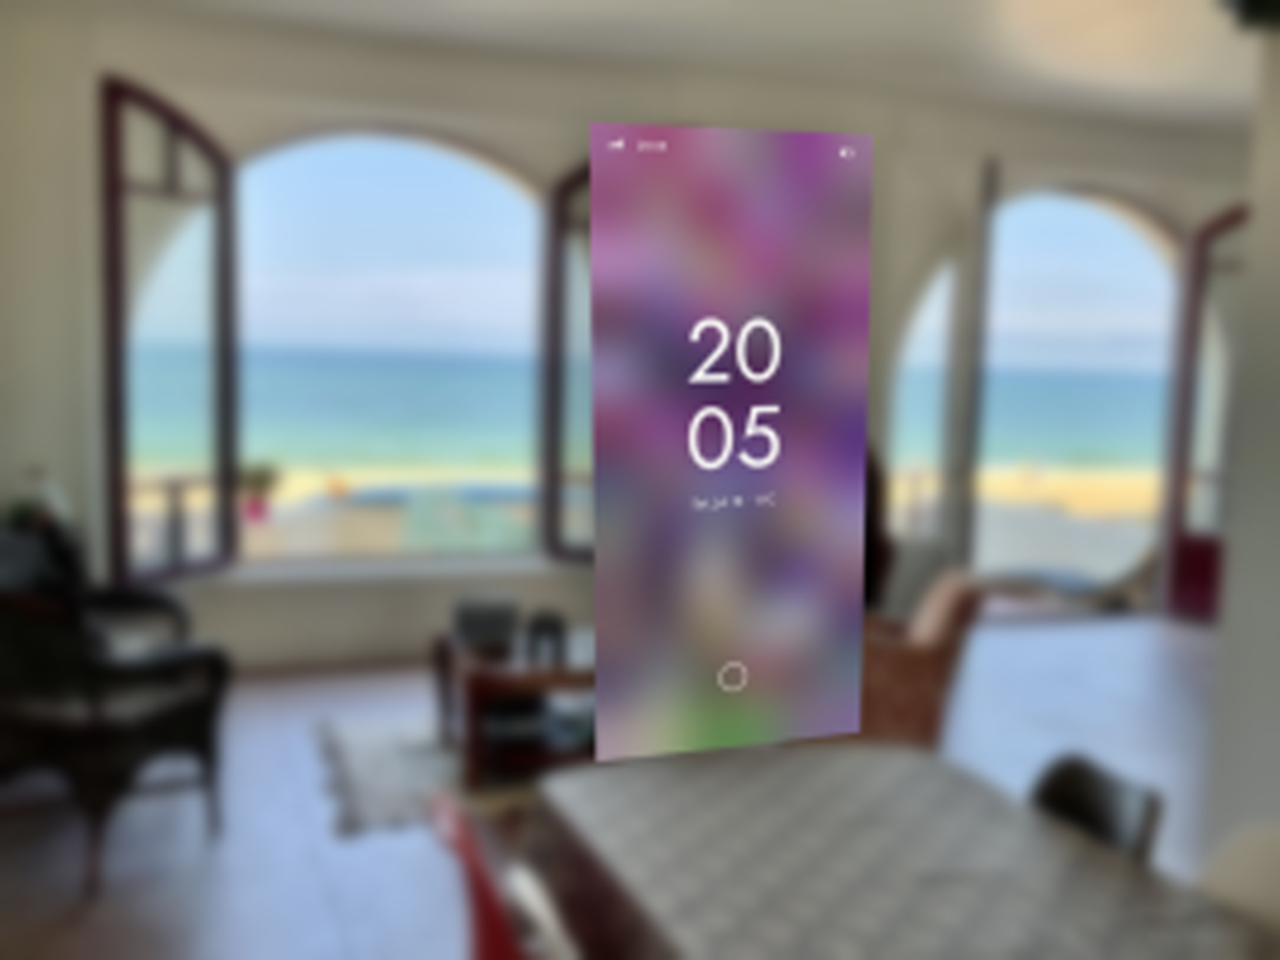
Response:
T20:05
